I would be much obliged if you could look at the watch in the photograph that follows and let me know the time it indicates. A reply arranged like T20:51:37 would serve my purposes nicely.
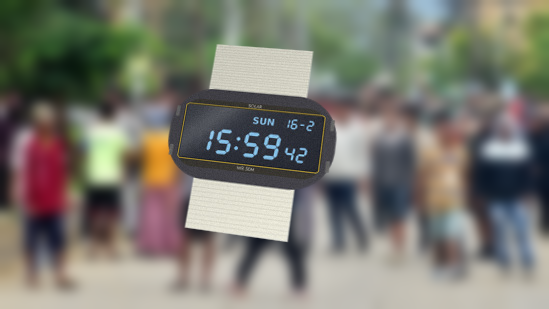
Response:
T15:59:42
